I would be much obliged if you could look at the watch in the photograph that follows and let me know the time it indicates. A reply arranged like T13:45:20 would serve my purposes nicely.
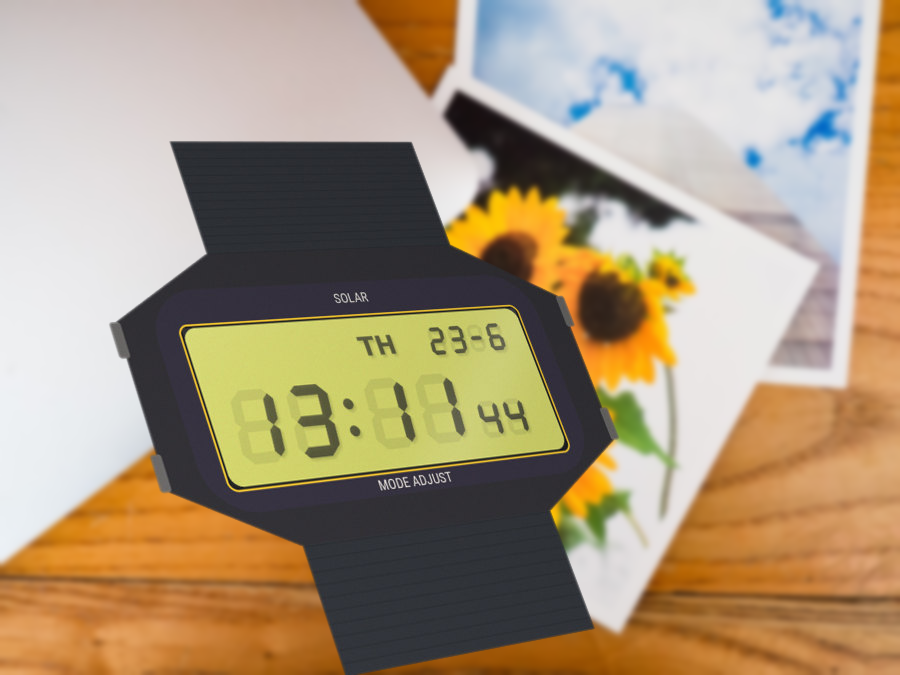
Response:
T13:11:44
